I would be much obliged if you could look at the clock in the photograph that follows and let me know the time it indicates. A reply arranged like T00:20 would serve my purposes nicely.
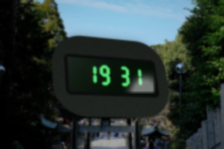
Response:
T19:31
